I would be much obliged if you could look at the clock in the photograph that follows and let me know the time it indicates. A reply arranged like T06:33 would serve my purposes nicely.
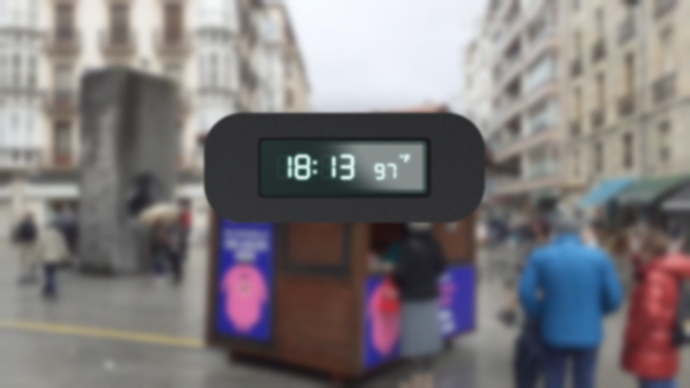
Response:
T18:13
